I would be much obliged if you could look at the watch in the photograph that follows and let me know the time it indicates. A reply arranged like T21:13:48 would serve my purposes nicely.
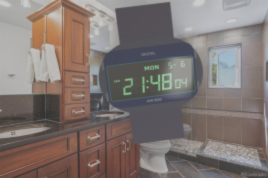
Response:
T21:48:04
